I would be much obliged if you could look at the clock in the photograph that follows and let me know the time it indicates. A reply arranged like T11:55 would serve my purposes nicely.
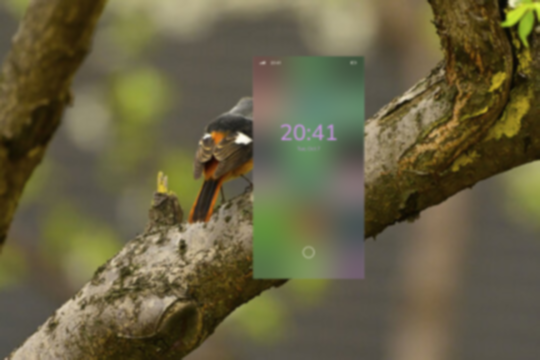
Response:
T20:41
